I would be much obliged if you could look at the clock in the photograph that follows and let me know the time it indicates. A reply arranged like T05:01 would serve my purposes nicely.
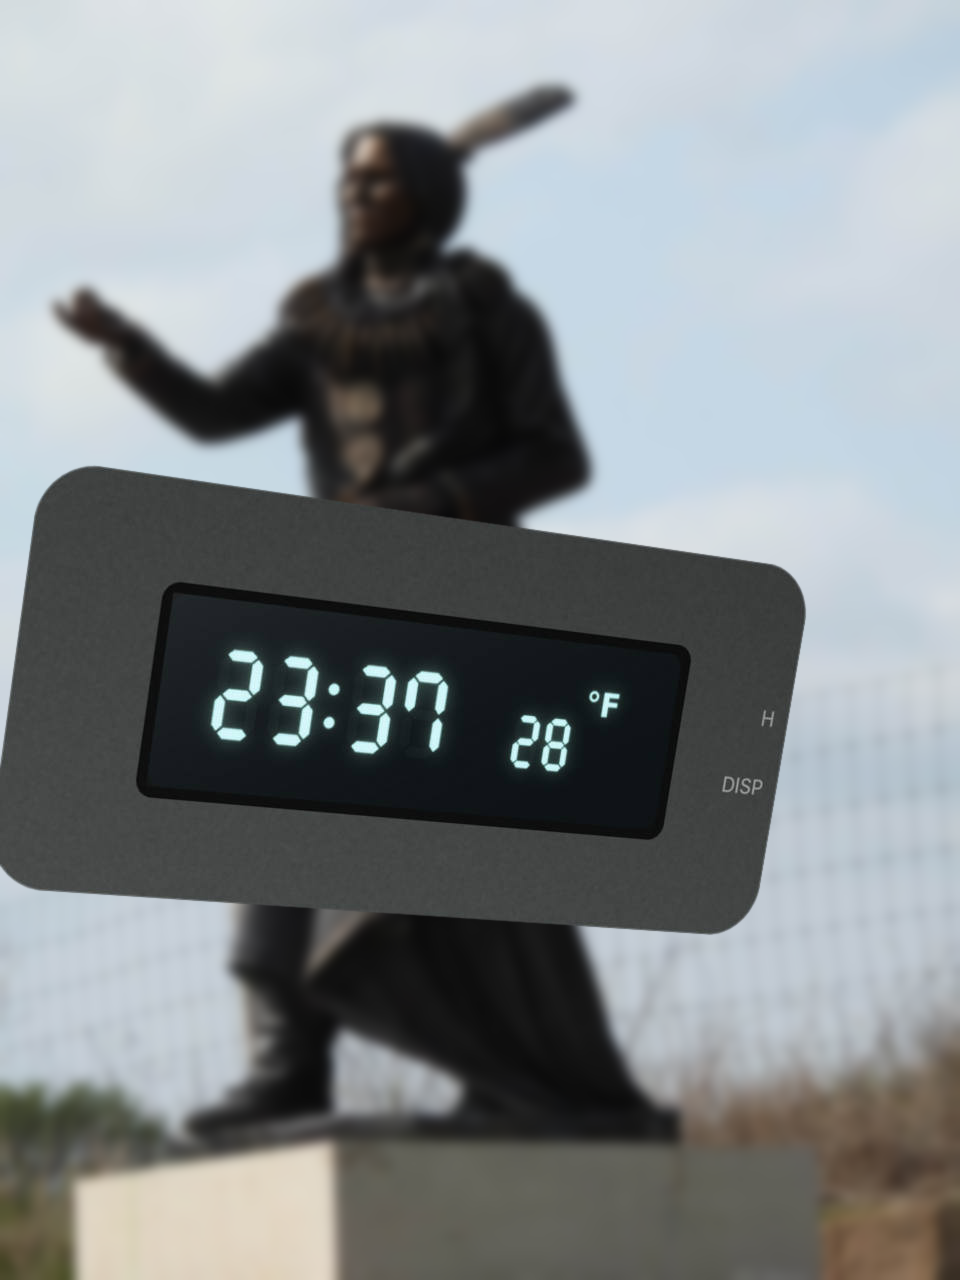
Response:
T23:37
